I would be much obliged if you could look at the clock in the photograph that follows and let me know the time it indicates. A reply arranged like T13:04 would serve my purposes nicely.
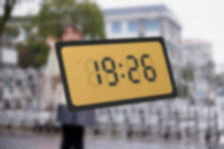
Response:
T19:26
